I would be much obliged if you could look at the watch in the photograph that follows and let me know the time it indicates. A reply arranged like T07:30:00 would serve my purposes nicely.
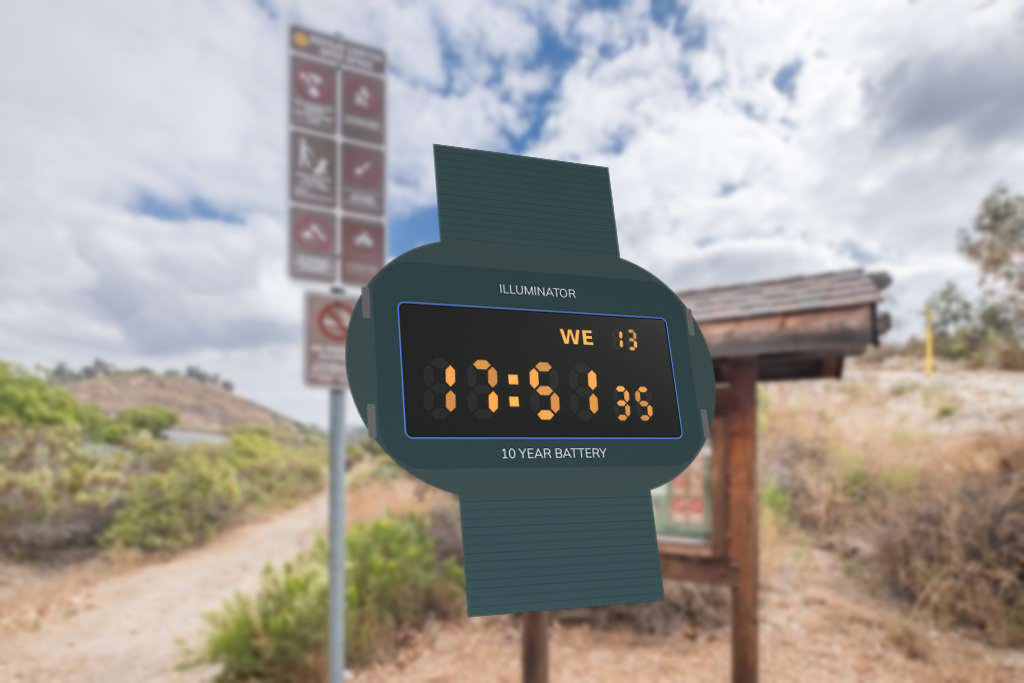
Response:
T17:51:35
